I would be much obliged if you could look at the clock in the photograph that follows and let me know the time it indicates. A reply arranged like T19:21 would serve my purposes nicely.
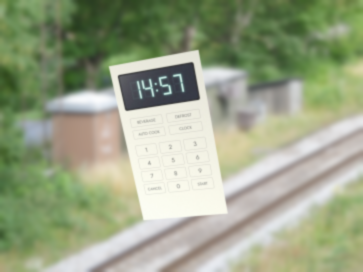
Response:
T14:57
